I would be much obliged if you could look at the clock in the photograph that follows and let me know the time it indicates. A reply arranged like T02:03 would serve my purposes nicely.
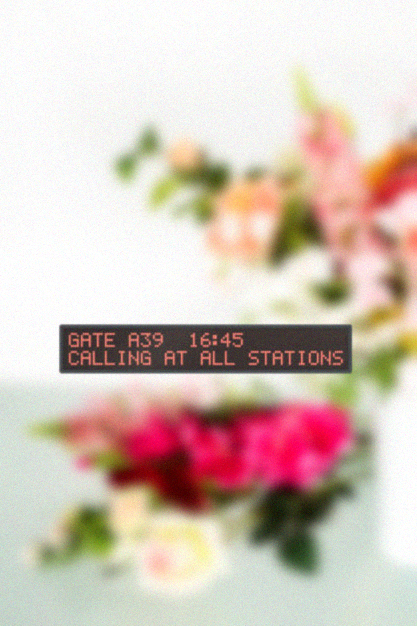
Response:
T16:45
